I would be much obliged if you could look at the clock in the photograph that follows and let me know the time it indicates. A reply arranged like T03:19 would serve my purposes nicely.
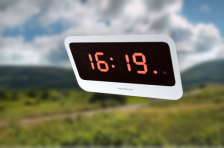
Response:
T16:19
